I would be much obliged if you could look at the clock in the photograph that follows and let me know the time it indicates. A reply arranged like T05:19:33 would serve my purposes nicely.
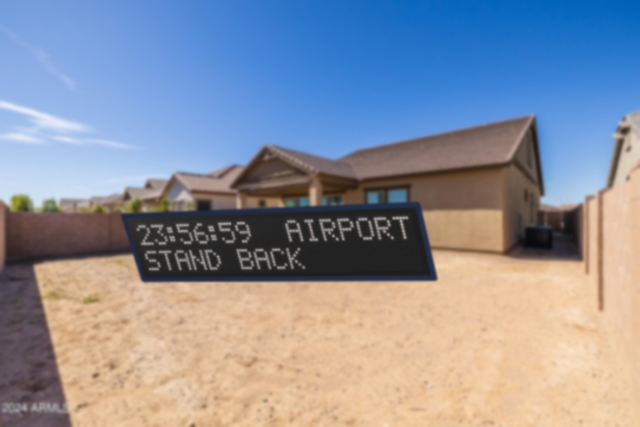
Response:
T23:56:59
